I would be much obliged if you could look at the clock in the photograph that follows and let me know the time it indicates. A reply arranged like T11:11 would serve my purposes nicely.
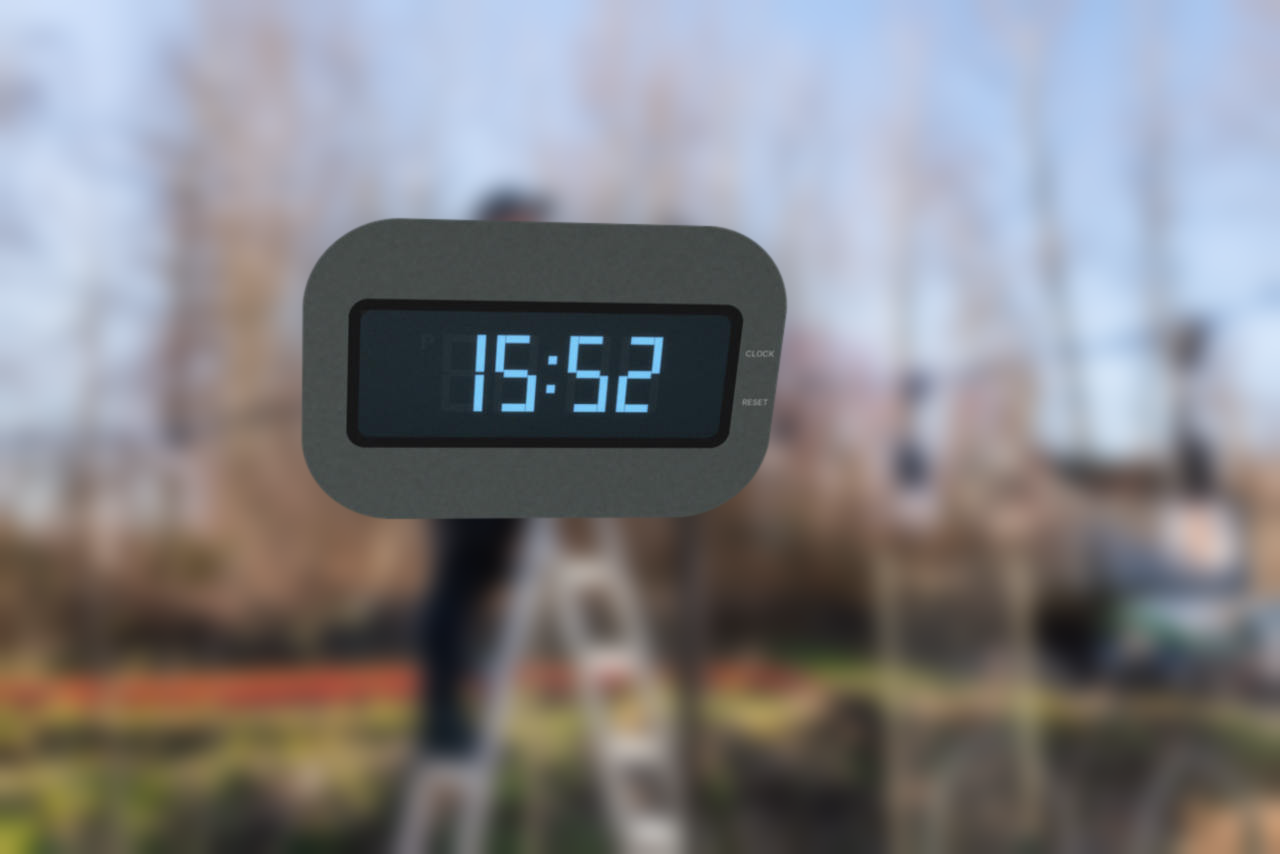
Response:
T15:52
